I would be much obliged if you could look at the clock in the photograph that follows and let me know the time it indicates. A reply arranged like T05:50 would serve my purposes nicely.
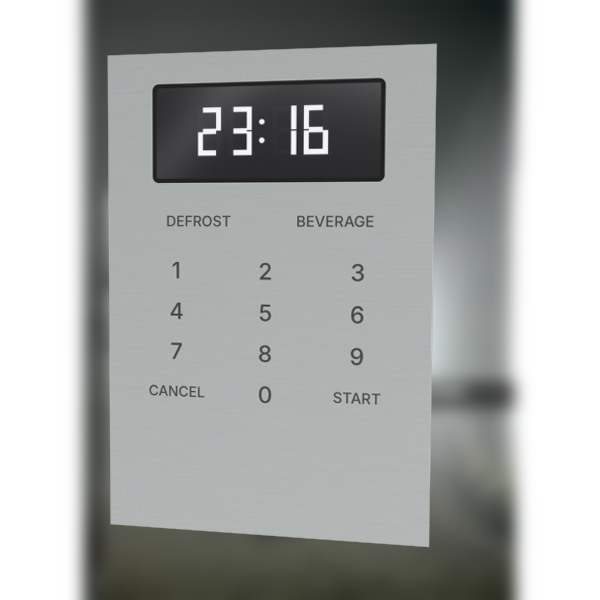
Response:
T23:16
